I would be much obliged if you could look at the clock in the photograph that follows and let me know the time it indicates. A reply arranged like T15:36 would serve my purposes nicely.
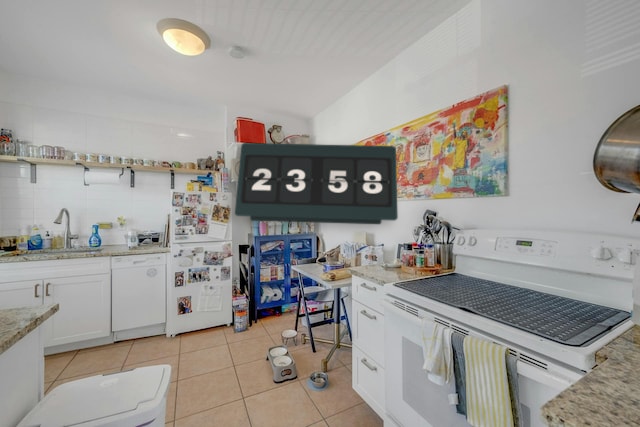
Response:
T23:58
